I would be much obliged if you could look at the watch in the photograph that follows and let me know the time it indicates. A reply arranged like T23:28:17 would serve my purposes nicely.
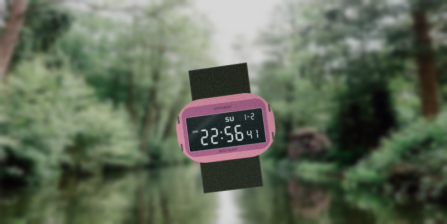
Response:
T22:56:41
